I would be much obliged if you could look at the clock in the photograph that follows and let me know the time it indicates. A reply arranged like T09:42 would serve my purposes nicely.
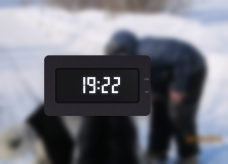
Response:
T19:22
